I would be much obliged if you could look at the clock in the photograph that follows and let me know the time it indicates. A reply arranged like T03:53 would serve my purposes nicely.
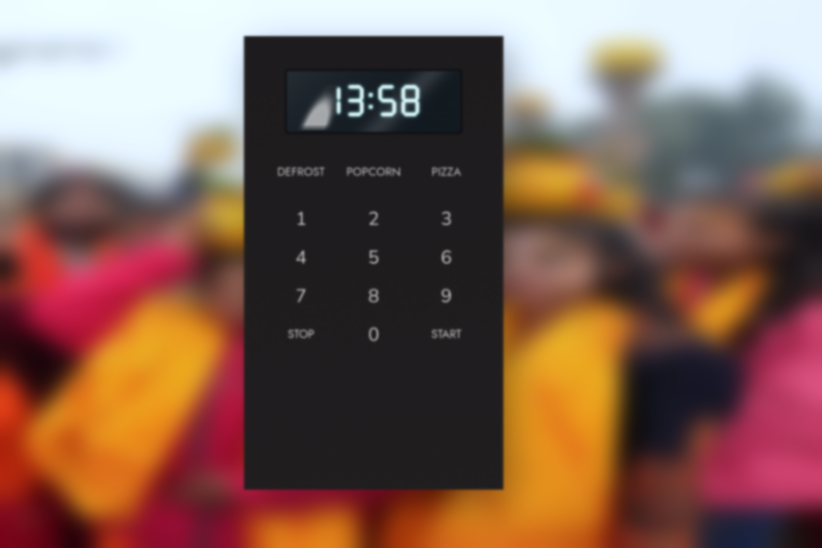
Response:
T13:58
